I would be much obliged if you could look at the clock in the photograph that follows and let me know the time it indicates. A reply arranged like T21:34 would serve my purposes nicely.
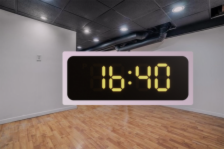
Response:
T16:40
